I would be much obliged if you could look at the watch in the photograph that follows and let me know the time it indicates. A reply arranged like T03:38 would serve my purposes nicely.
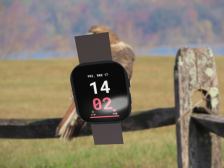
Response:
T14:02
